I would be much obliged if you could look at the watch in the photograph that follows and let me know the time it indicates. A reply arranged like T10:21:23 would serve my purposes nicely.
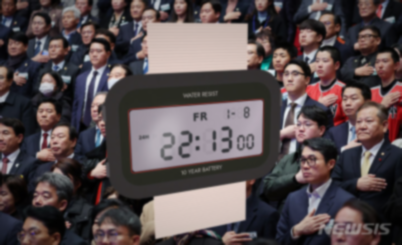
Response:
T22:13:00
